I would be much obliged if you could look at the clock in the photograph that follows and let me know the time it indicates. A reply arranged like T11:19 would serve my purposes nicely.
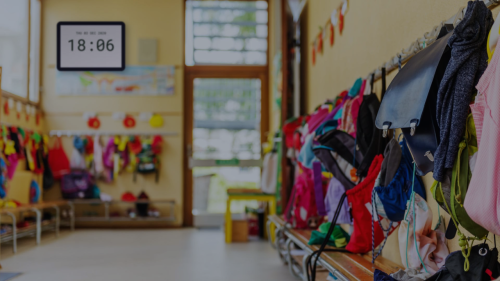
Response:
T18:06
